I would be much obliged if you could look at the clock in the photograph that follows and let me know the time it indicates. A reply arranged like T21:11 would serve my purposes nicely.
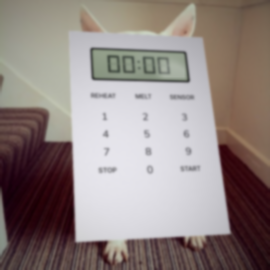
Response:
T00:00
